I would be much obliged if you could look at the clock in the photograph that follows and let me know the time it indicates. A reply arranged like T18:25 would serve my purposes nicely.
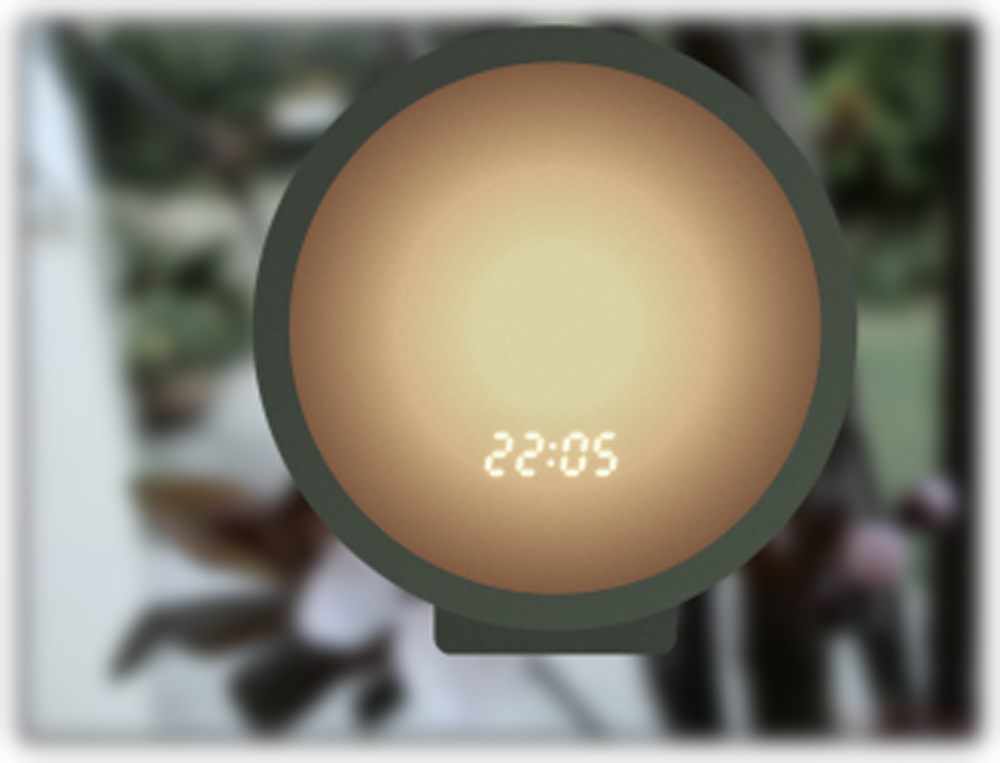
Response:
T22:05
